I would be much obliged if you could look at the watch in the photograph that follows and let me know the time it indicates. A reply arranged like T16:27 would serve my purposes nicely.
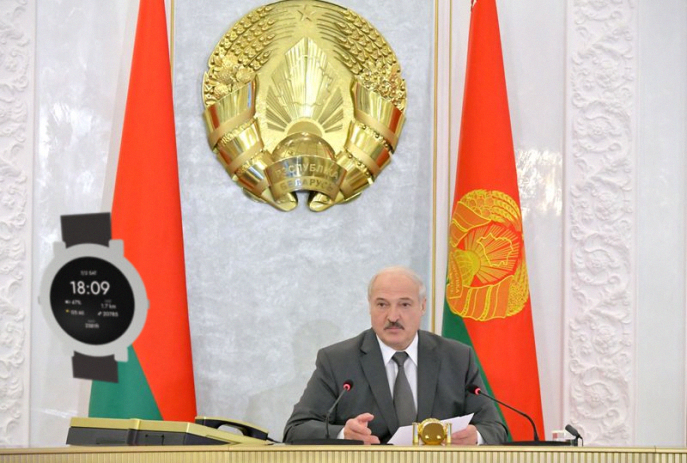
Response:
T18:09
